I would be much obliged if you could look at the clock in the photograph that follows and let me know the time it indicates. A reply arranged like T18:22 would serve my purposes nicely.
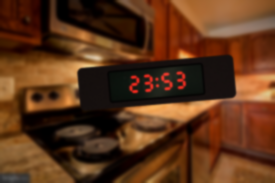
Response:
T23:53
